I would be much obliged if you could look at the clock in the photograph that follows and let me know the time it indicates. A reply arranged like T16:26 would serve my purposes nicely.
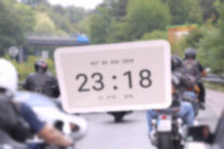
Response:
T23:18
